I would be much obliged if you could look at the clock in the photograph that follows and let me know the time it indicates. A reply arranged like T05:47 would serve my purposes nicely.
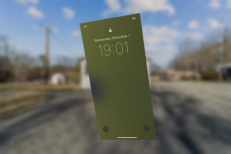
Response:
T19:01
